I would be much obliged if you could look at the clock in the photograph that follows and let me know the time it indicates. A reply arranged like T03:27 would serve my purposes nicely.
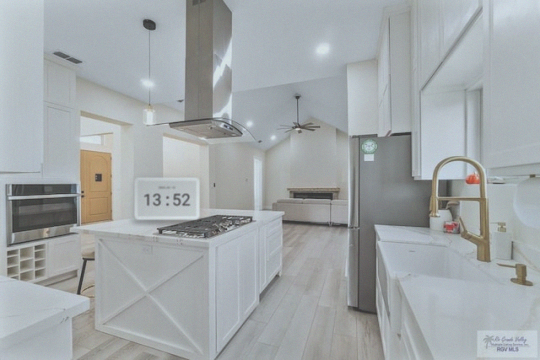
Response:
T13:52
